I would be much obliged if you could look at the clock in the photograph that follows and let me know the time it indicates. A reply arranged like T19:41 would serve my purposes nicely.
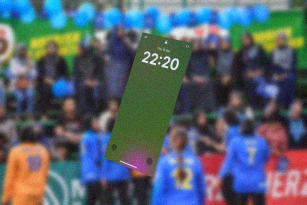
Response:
T22:20
